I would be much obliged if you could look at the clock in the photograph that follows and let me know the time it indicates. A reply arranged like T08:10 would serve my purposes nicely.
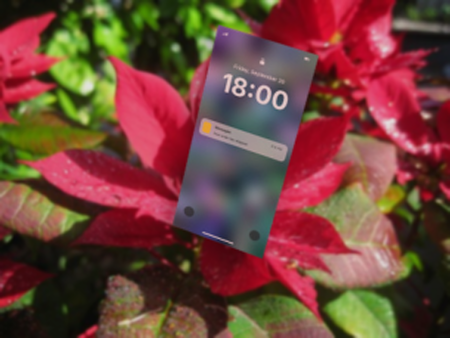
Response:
T18:00
